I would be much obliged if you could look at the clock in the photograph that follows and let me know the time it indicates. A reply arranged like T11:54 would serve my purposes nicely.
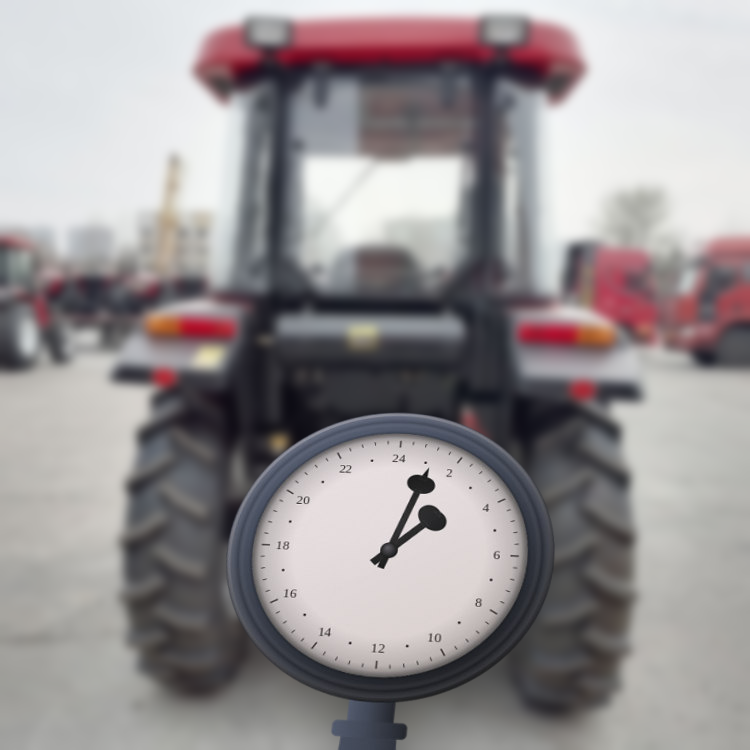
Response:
T03:03
